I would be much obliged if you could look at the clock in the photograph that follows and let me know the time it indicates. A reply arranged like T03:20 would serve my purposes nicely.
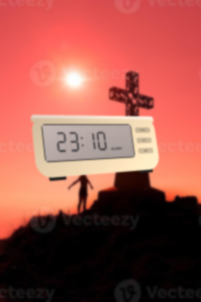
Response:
T23:10
